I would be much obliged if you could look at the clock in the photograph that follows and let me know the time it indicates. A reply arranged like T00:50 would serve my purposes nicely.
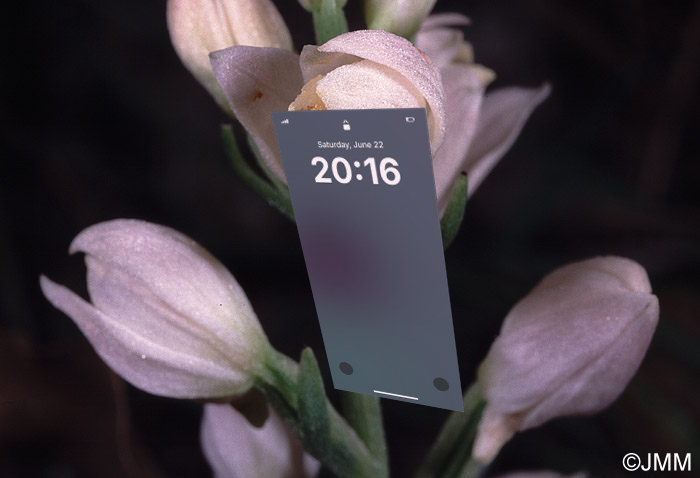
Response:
T20:16
